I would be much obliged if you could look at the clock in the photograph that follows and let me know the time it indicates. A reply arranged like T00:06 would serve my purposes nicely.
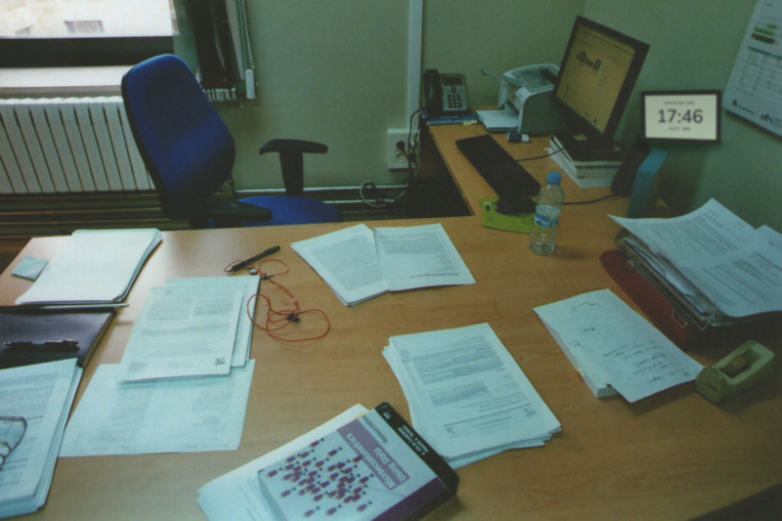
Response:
T17:46
